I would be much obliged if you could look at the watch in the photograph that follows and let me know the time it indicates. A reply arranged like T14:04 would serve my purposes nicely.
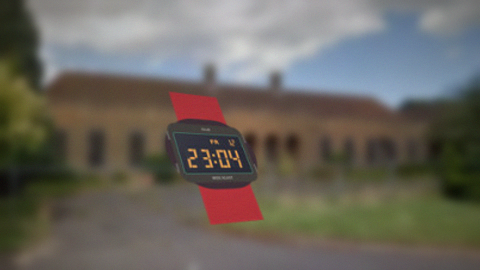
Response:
T23:04
